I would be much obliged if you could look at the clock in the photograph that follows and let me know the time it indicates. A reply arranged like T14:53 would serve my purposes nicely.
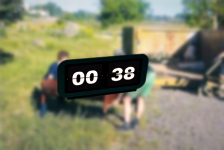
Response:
T00:38
